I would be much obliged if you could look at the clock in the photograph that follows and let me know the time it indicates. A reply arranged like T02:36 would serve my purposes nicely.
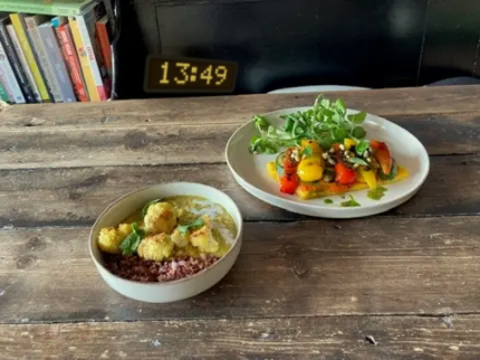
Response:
T13:49
